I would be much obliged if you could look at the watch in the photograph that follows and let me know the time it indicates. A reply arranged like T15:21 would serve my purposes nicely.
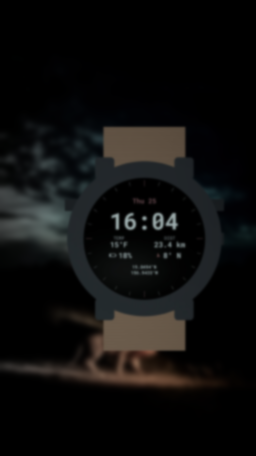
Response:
T16:04
